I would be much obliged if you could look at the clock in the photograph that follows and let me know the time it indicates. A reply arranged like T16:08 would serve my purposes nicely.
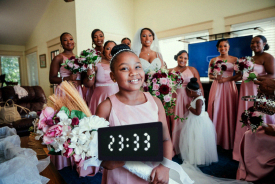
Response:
T23:33
